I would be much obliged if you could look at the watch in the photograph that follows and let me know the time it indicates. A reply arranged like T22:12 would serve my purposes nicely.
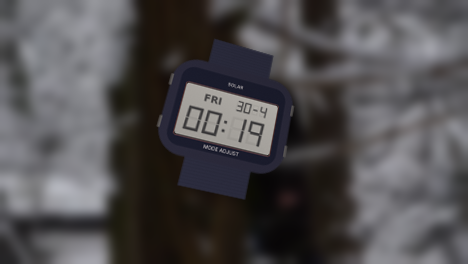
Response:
T00:19
